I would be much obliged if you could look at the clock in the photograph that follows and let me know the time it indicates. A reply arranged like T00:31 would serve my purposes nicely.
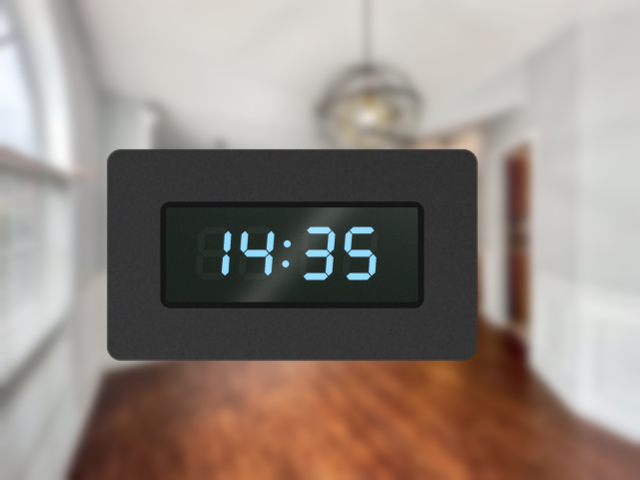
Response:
T14:35
